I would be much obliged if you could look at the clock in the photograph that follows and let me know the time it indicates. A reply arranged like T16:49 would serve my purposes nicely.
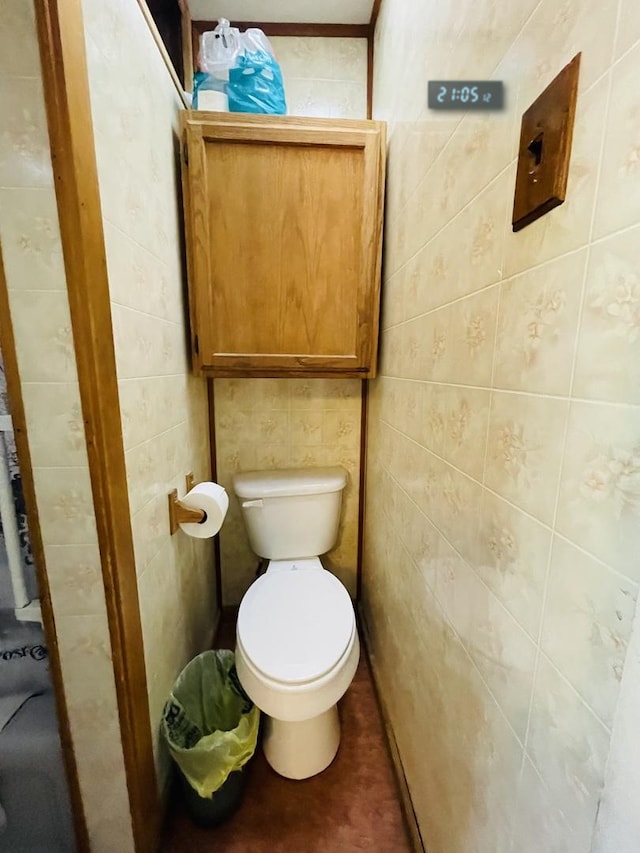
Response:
T21:05
